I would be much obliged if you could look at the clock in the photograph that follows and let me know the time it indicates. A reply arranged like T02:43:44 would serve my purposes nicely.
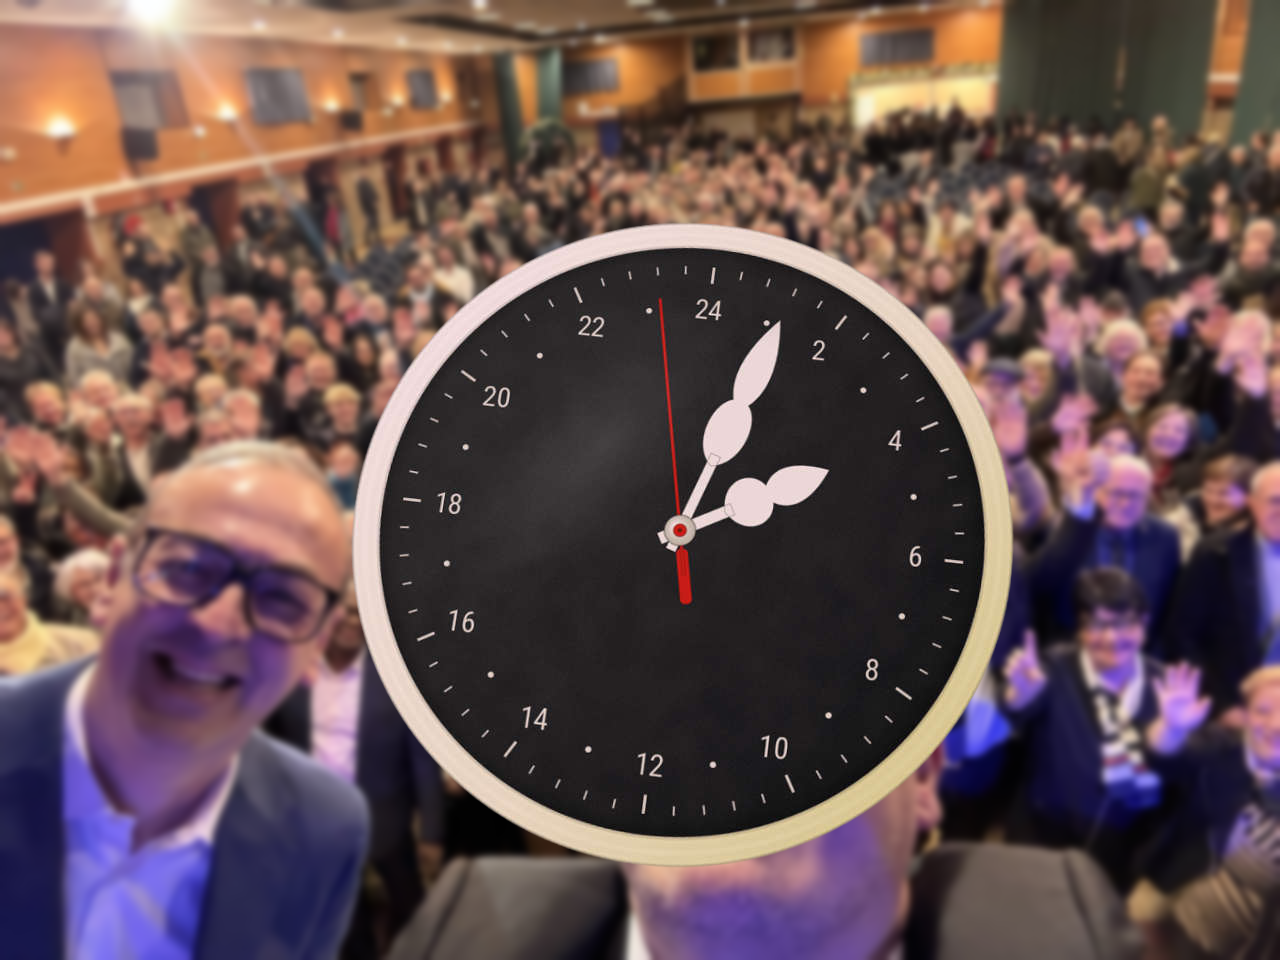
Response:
T04:02:58
